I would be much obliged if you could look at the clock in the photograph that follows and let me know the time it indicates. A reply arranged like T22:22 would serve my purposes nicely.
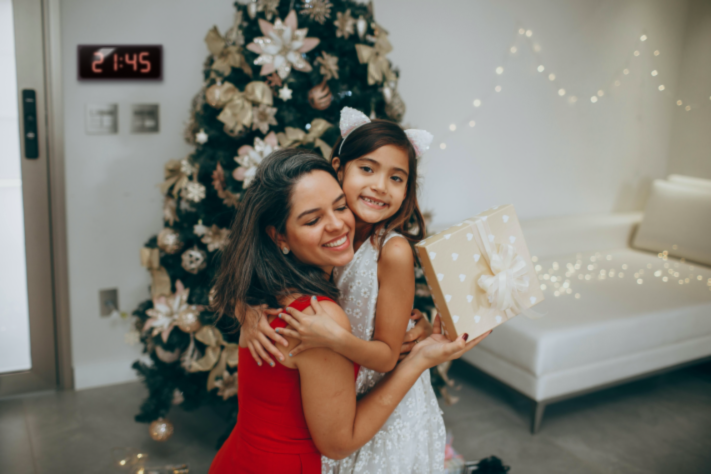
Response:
T21:45
